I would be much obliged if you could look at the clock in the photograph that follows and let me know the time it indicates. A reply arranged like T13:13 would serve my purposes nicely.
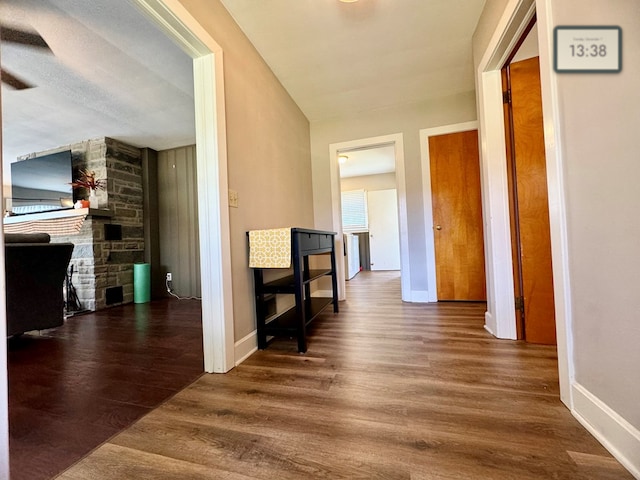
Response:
T13:38
